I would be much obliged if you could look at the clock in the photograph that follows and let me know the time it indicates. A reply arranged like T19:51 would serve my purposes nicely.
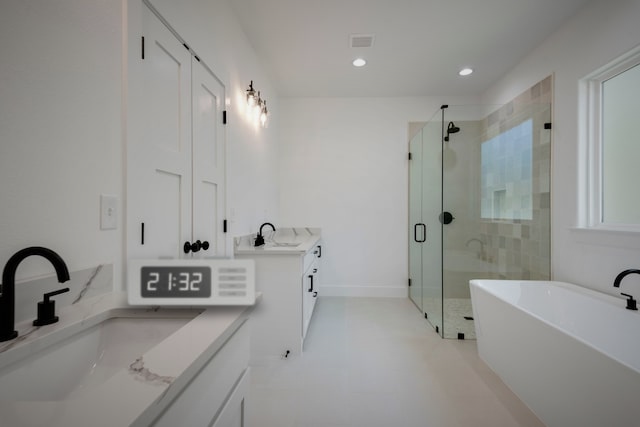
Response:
T21:32
